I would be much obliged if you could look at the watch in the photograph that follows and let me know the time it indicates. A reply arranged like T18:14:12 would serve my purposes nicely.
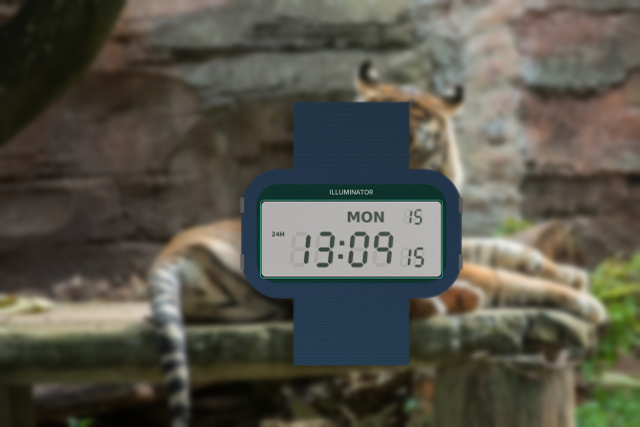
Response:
T13:09:15
